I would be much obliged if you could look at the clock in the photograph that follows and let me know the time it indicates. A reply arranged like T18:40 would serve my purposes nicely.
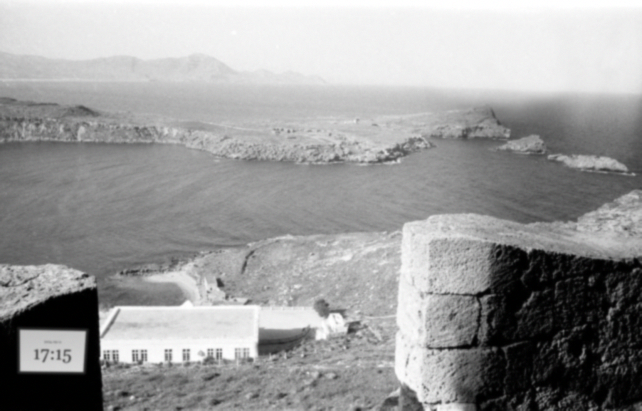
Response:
T17:15
